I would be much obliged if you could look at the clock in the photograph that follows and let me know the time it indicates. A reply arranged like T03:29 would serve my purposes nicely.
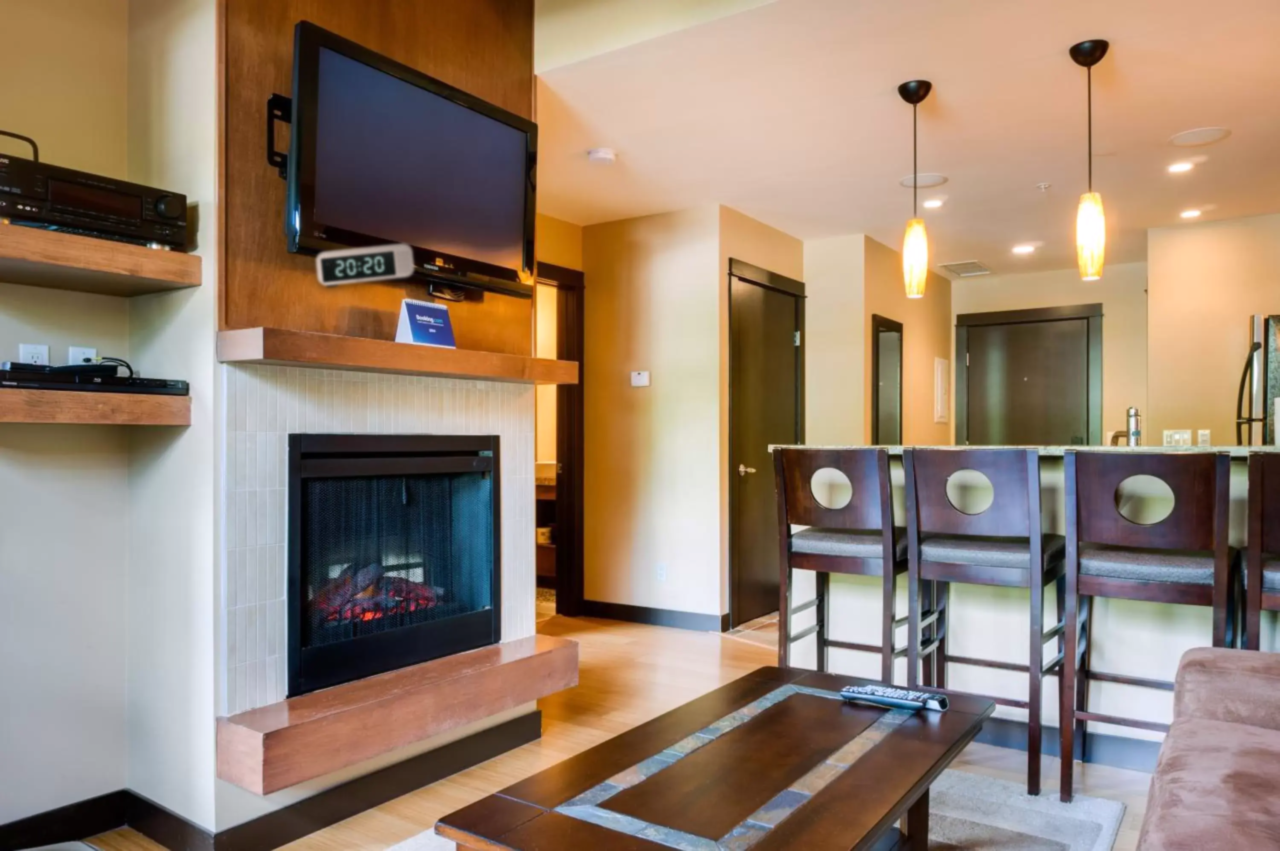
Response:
T20:20
